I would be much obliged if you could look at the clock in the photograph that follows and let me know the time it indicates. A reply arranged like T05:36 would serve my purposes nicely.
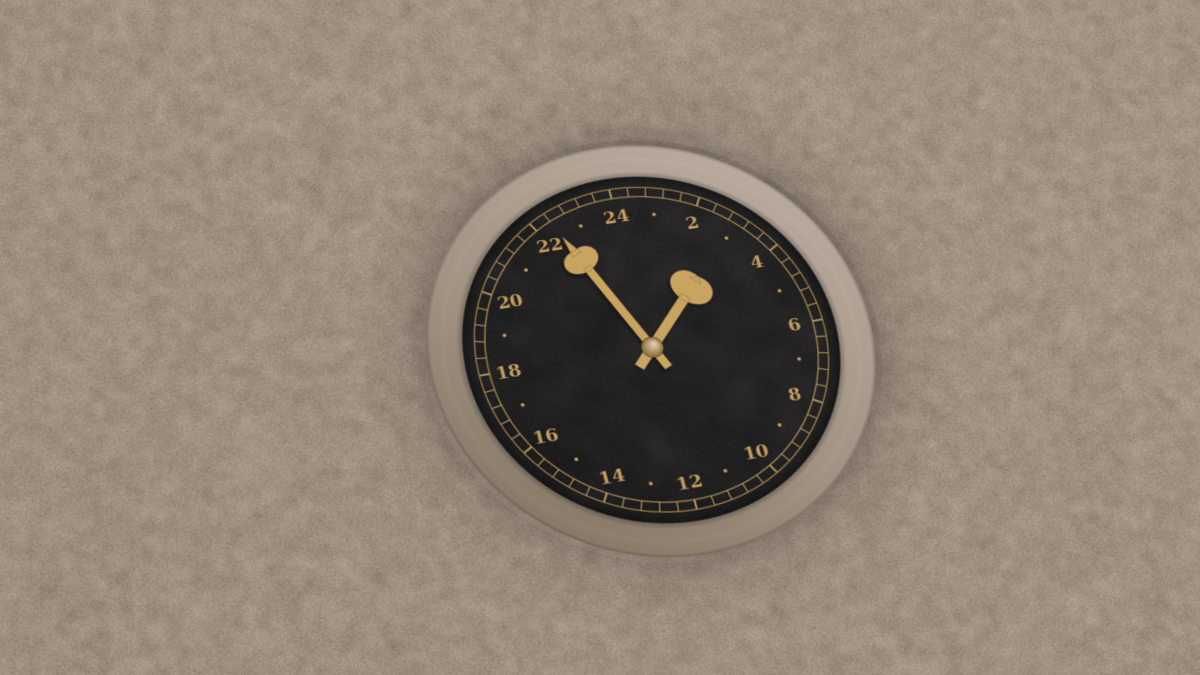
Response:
T02:56
